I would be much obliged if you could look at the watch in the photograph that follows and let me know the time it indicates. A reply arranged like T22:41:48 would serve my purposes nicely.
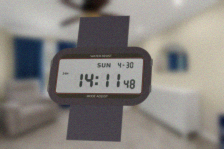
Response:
T14:11:48
